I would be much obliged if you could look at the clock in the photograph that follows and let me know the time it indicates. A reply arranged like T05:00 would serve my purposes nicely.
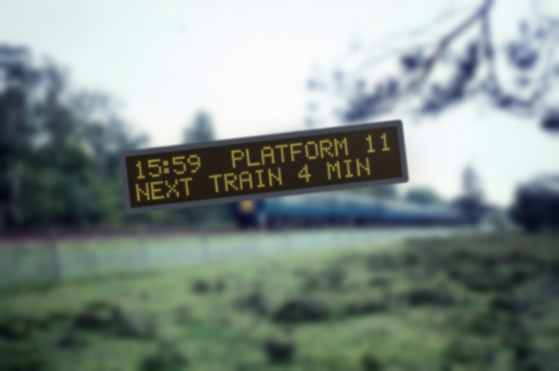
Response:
T15:59
